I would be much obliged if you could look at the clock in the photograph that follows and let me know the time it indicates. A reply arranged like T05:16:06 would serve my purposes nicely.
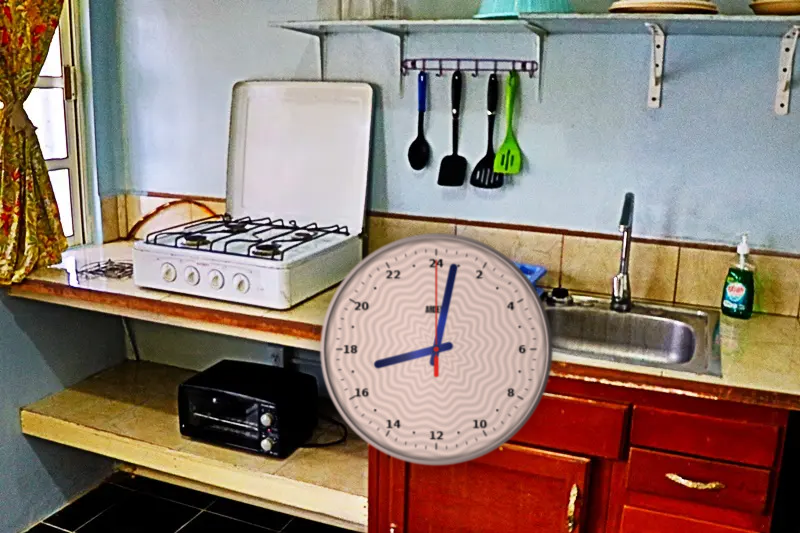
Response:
T17:02:00
